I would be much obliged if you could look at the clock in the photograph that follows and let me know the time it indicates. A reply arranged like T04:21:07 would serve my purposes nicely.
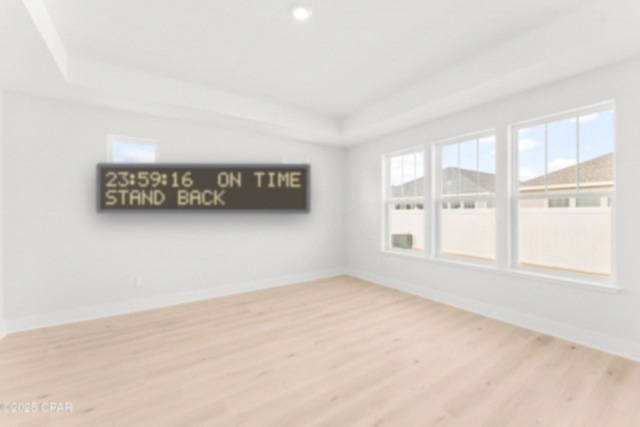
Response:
T23:59:16
